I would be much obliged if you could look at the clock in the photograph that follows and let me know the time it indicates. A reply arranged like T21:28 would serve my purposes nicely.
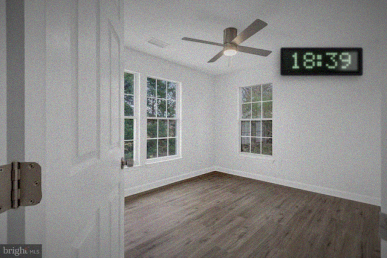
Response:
T18:39
